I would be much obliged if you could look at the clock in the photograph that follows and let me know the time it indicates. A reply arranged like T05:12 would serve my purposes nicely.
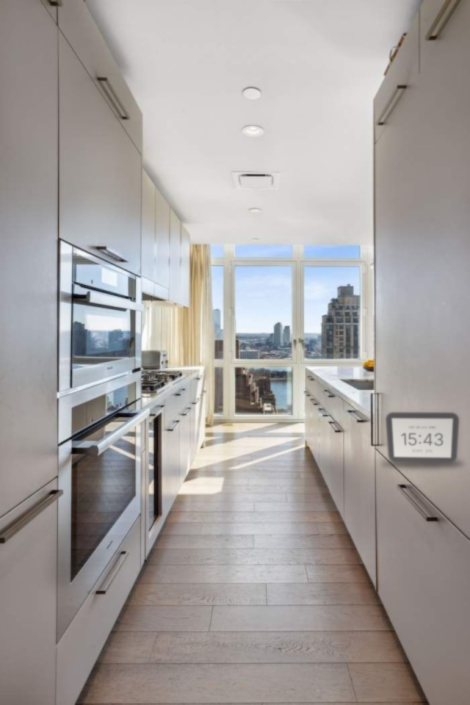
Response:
T15:43
